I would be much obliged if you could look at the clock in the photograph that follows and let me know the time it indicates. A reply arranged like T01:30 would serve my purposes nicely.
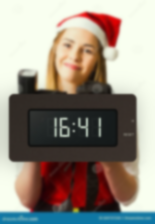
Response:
T16:41
